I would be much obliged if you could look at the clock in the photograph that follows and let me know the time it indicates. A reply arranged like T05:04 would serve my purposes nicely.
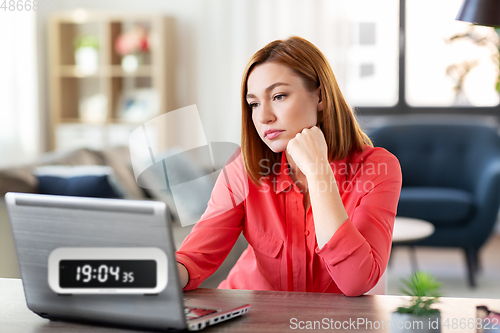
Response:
T19:04
